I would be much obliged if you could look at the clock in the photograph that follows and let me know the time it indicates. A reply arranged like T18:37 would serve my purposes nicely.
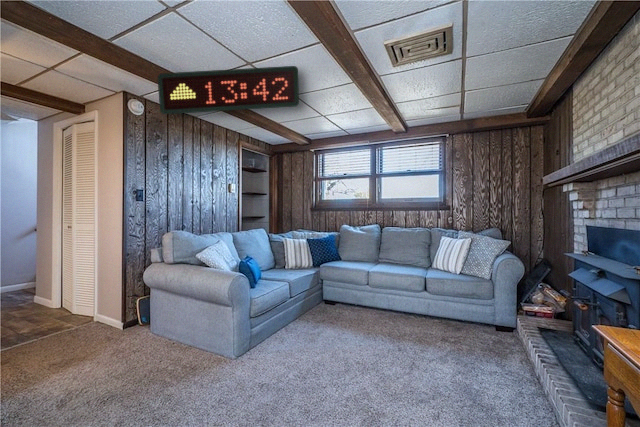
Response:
T13:42
